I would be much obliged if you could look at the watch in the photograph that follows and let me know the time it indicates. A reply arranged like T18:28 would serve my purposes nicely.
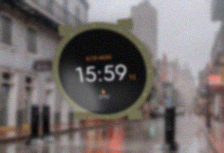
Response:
T15:59
